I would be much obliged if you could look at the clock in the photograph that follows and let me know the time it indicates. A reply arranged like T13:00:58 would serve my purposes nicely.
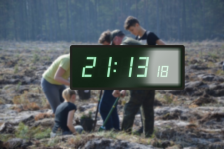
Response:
T21:13:18
